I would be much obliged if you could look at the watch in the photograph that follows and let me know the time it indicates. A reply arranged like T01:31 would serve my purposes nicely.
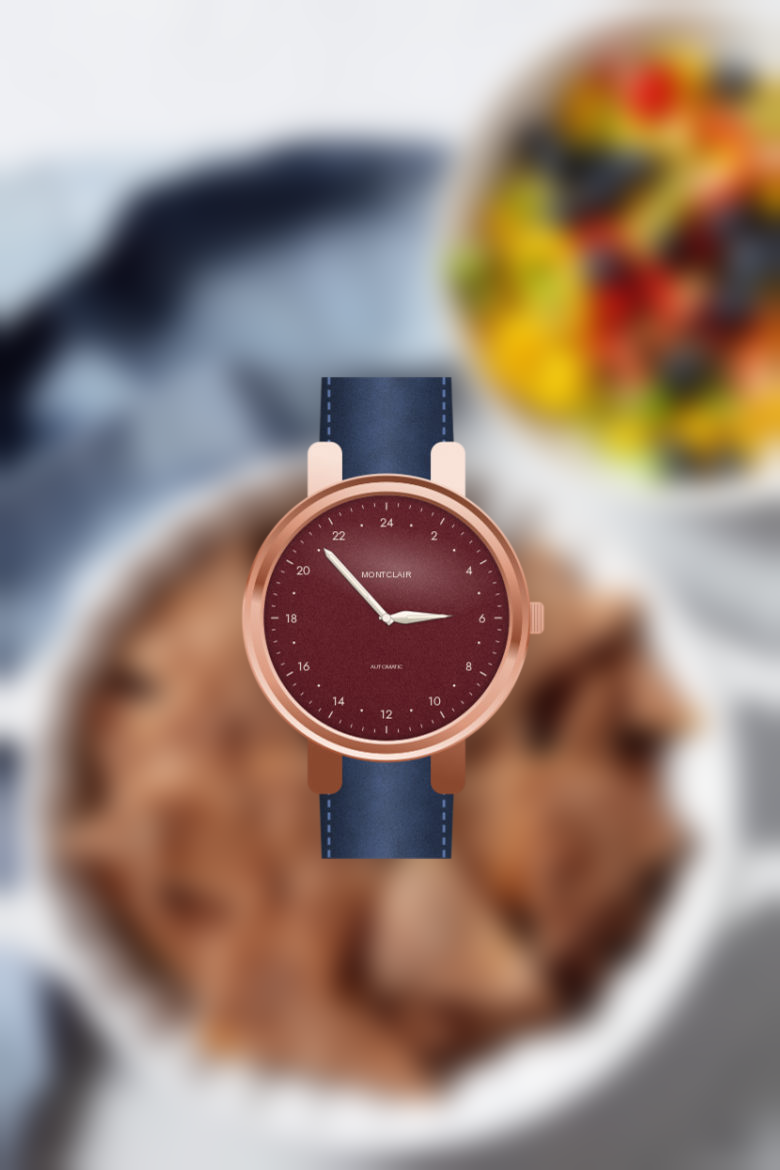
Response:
T05:53
